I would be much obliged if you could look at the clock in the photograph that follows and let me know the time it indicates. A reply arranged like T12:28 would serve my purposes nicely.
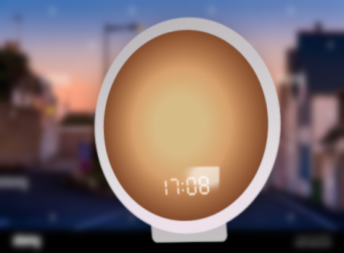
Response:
T17:08
